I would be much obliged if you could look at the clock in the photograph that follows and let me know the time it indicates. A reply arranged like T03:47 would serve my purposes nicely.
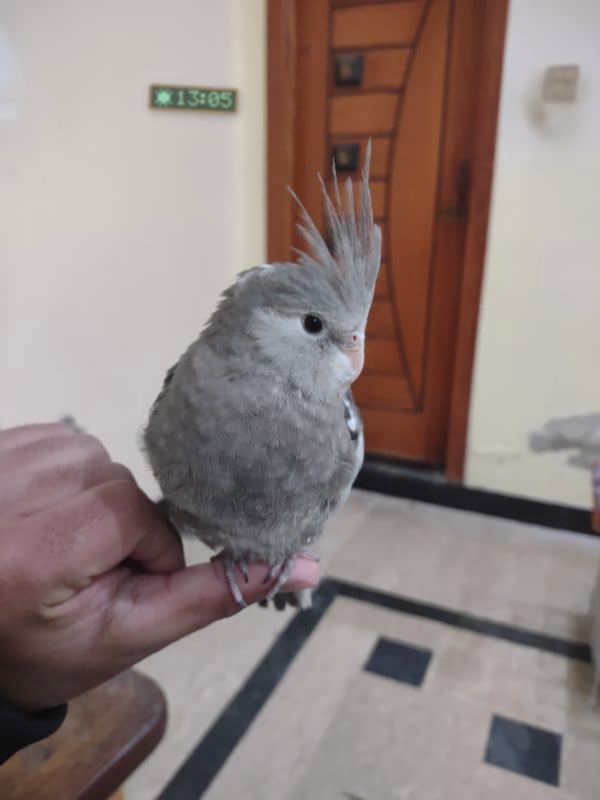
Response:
T13:05
